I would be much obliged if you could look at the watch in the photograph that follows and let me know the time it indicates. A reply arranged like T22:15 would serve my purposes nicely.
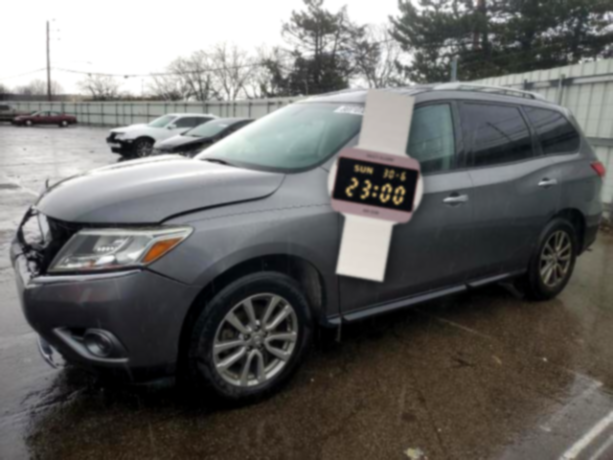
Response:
T23:00
